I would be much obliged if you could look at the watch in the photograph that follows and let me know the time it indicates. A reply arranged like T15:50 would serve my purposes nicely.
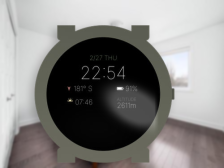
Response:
T22:54
